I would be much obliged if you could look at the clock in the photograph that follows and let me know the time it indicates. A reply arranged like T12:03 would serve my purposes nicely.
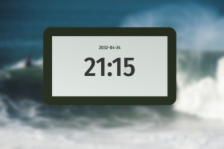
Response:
T21:15
